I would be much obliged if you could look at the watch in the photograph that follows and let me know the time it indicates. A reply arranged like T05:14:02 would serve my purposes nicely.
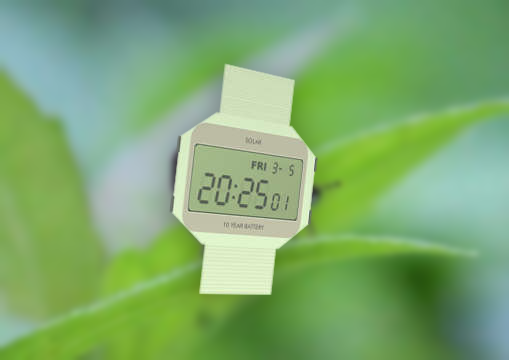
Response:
T20:25:01
